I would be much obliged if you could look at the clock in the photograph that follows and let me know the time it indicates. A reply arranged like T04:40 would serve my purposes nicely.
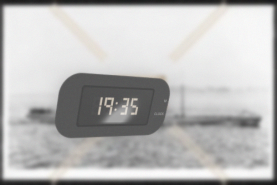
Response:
T19:35
